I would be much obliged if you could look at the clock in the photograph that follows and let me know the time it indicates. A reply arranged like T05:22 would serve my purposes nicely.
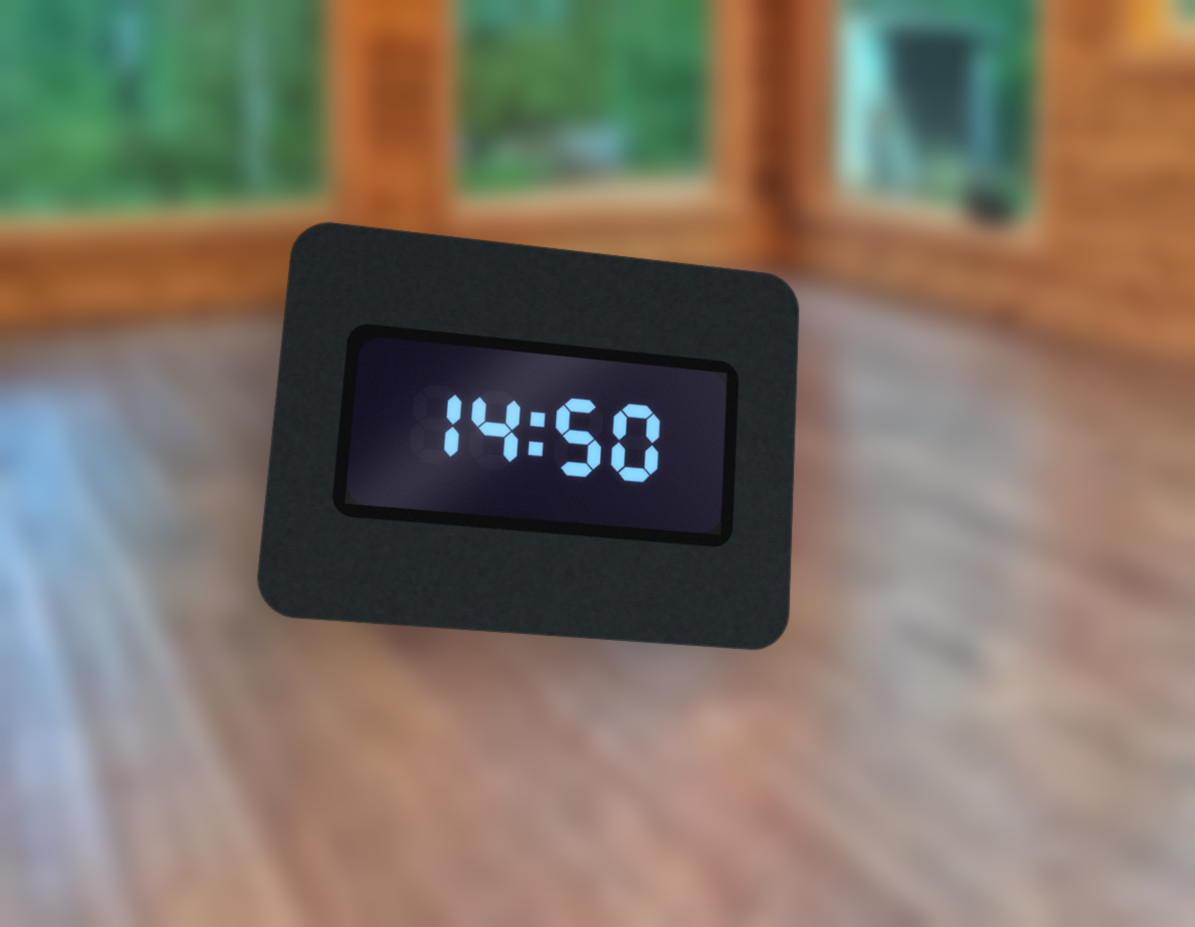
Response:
T14:50
